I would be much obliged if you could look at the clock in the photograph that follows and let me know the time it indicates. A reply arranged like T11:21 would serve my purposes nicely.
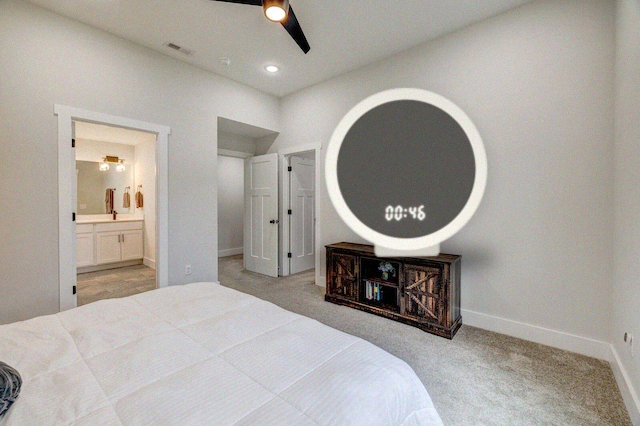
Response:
T00:46
